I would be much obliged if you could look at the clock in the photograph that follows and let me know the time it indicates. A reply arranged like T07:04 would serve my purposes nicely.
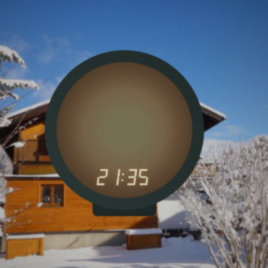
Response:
T21:35
